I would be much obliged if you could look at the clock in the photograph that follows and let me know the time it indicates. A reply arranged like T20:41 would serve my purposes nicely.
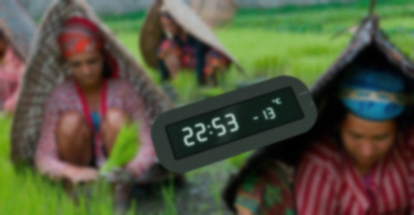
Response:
T22:53
